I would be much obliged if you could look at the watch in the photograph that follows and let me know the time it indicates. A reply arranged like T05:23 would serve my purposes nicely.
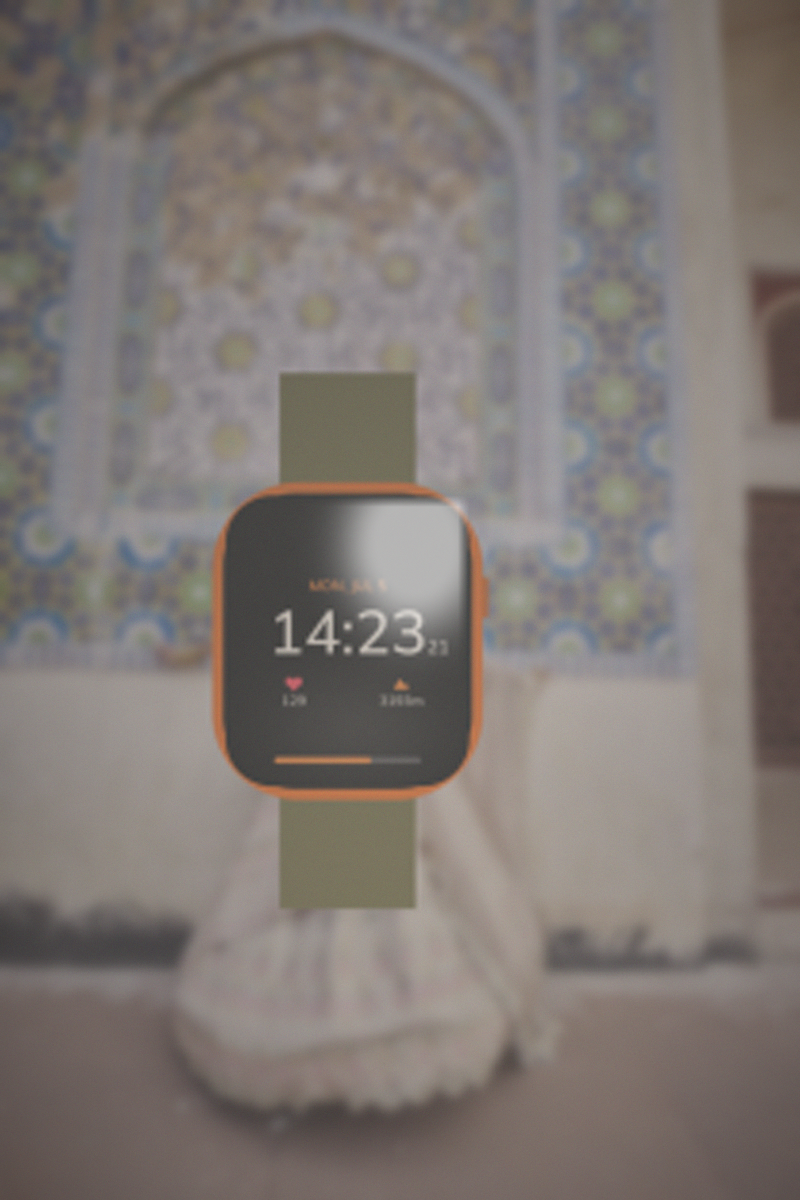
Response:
T14:23
